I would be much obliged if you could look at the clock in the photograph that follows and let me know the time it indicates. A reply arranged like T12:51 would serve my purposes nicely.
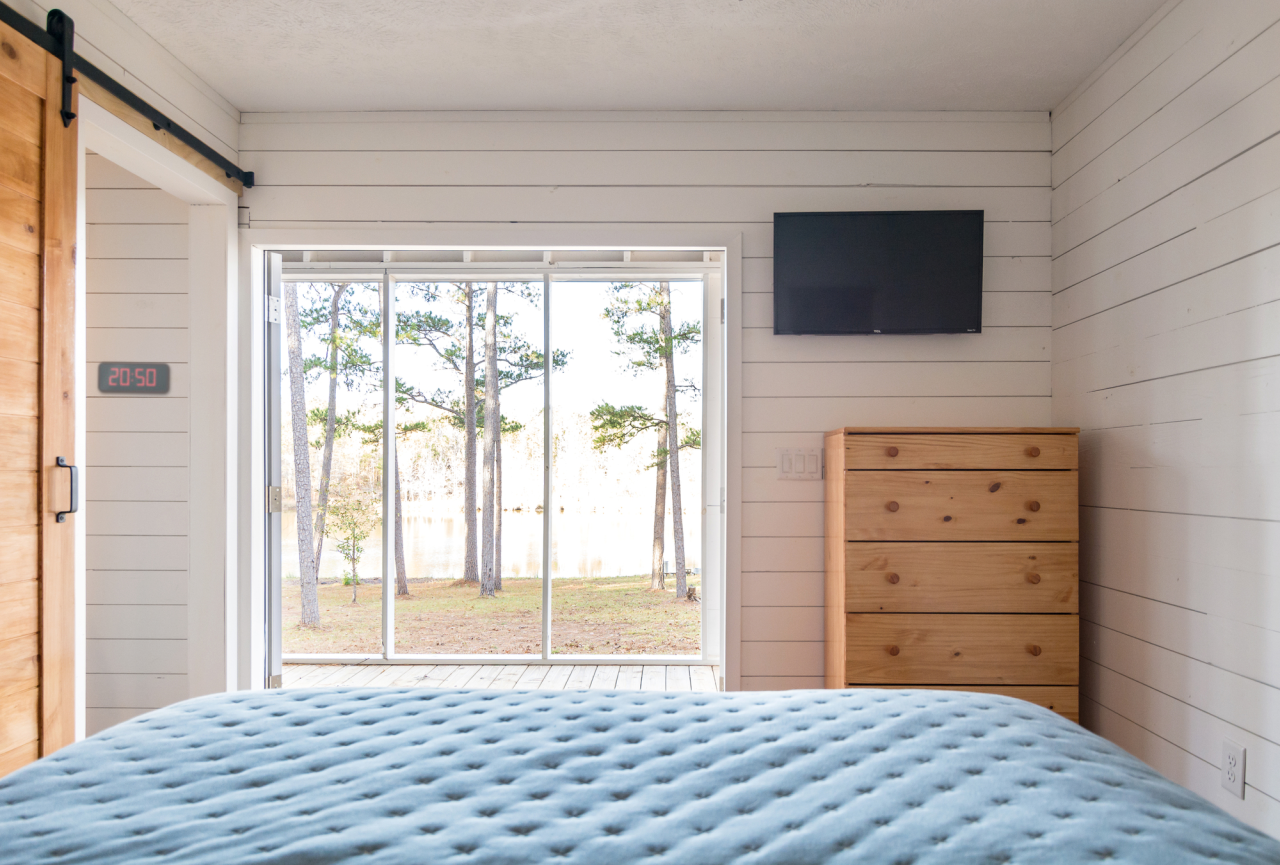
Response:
T20:50
